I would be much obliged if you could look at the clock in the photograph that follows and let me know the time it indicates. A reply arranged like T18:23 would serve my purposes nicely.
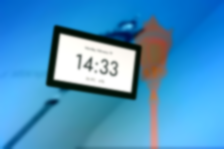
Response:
T14:33
